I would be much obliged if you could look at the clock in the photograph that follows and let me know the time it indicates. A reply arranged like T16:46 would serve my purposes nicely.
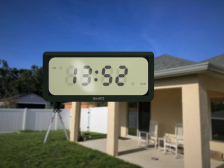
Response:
T13:52
